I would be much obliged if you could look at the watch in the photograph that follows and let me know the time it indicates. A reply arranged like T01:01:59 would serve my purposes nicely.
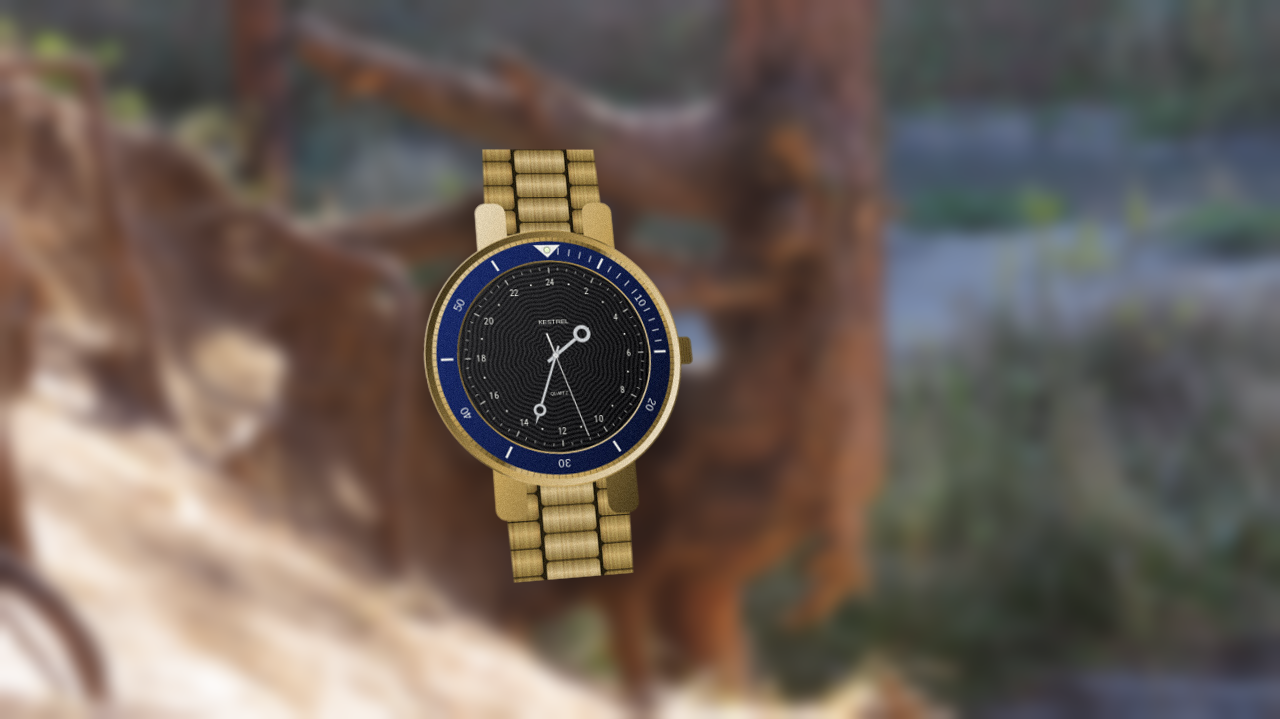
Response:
T03:33:27
